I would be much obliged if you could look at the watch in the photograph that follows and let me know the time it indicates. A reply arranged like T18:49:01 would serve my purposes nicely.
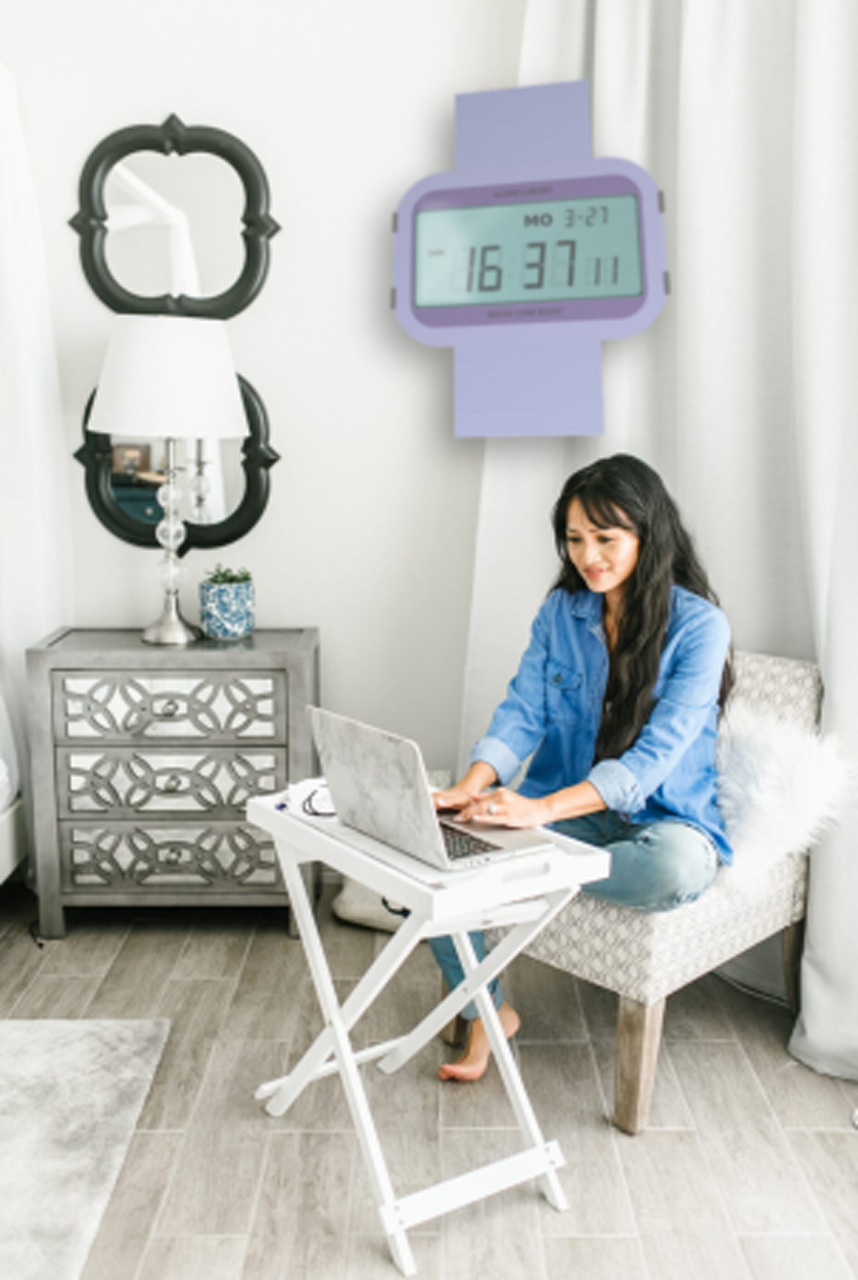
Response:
T16:37:11
